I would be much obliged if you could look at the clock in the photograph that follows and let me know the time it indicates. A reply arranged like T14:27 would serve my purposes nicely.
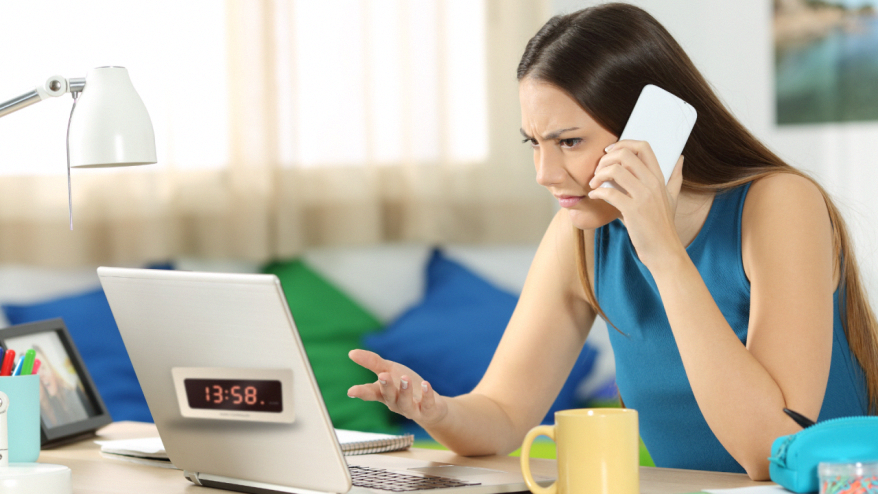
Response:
T13:58
